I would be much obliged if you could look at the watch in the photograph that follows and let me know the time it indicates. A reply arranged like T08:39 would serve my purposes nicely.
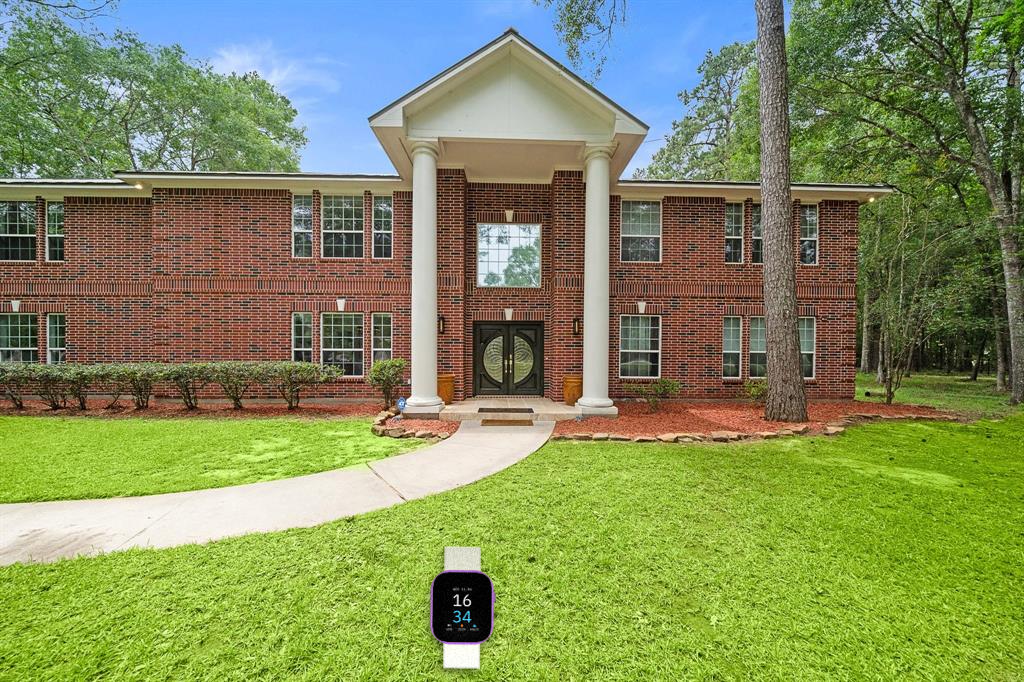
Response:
T16:34
